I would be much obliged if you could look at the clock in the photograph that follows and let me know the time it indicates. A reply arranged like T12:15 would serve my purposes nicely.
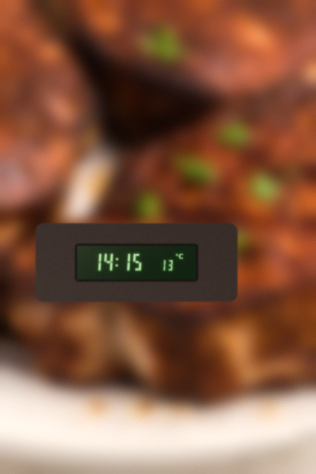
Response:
T14:15
